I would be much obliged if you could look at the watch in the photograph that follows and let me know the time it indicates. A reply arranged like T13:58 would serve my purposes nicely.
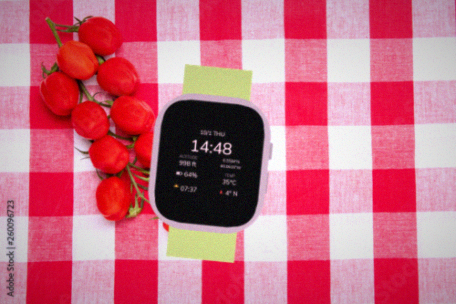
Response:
T14:48
